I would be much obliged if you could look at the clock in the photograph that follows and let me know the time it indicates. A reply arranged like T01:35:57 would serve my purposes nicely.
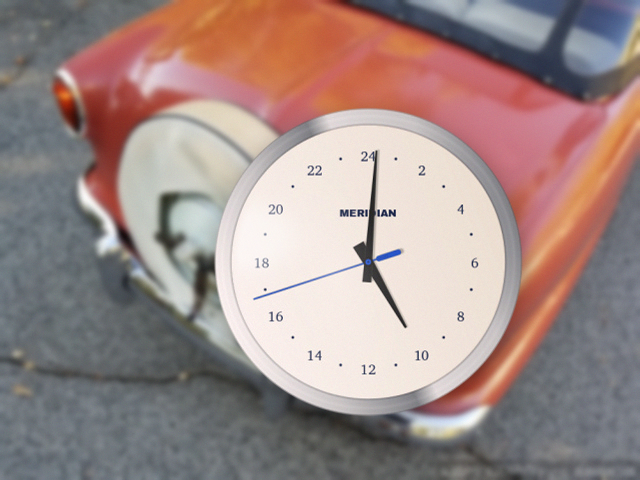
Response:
T10:00:42
